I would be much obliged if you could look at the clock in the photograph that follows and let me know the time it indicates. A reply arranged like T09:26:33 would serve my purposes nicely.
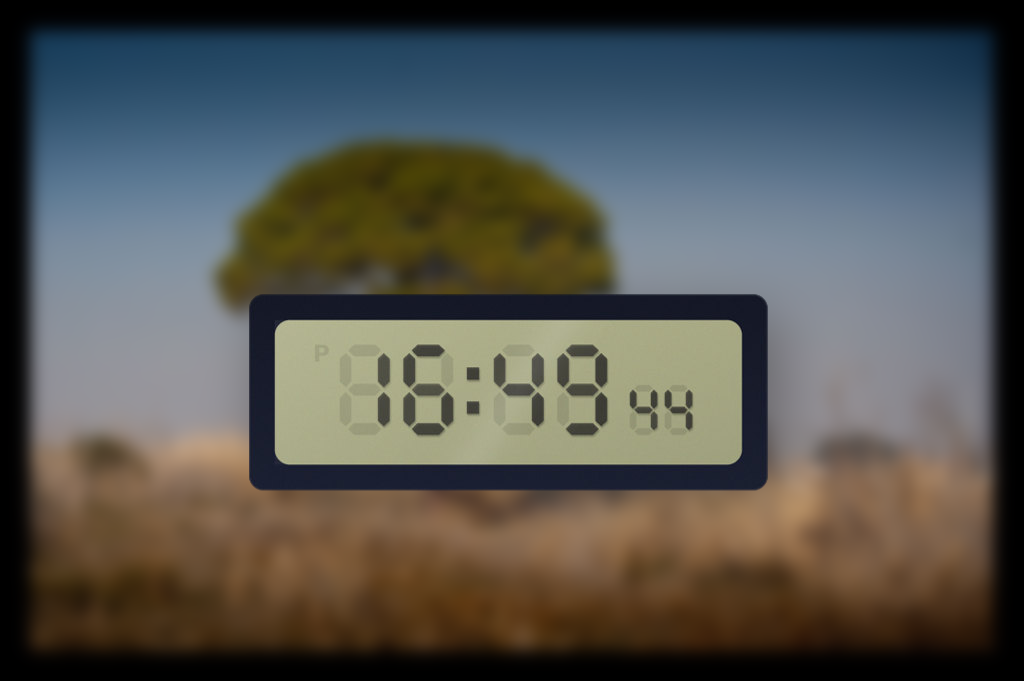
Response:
T16:49:44
